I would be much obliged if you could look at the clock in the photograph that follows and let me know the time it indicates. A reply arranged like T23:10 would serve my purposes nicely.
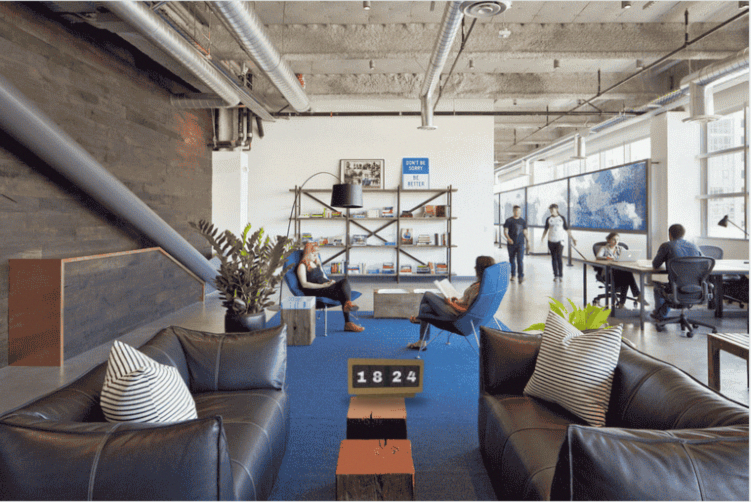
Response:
T18:24
